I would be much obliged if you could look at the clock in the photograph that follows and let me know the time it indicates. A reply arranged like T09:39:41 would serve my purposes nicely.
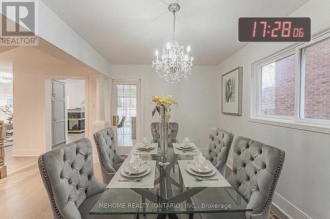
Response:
T17:28:06
